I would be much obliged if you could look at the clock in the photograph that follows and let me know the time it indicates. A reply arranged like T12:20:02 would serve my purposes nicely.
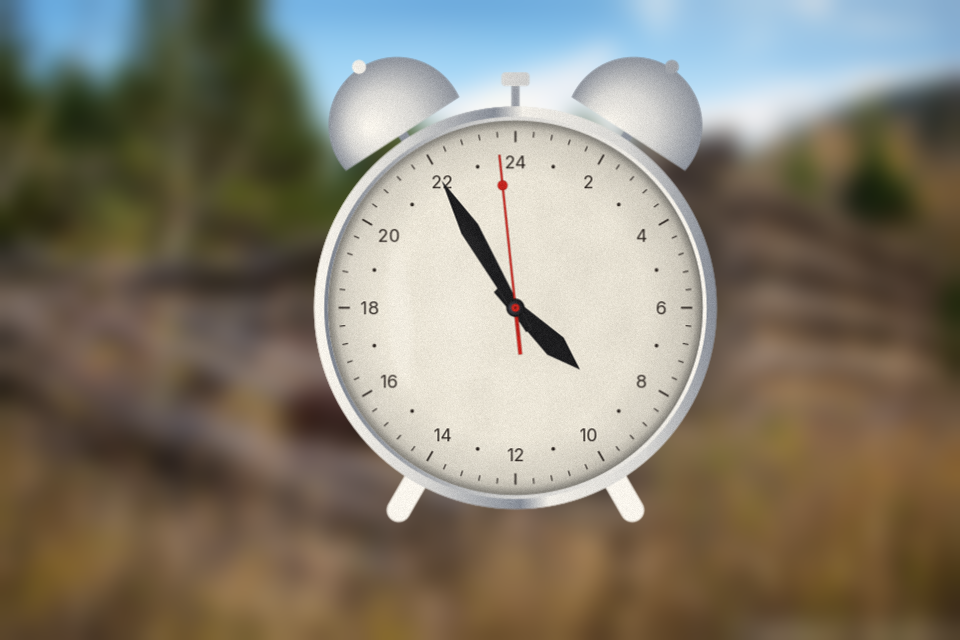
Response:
T08:54:59
